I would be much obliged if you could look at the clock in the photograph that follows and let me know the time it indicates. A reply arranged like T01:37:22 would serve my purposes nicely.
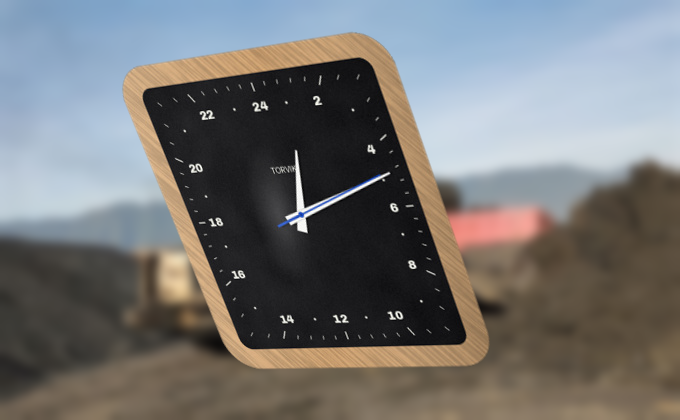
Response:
T01:12:12
